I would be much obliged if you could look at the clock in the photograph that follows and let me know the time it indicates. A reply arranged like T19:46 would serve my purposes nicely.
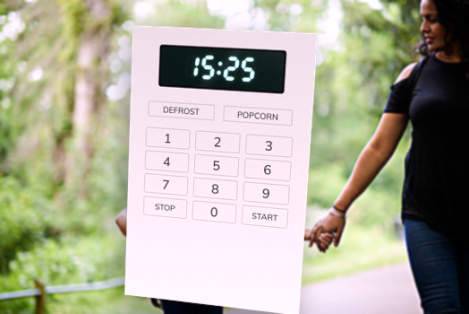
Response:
T15:25
